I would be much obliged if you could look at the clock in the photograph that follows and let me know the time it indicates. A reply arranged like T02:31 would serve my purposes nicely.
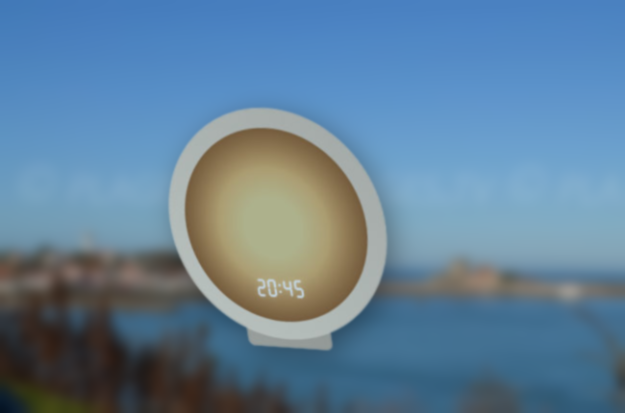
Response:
T20:45
